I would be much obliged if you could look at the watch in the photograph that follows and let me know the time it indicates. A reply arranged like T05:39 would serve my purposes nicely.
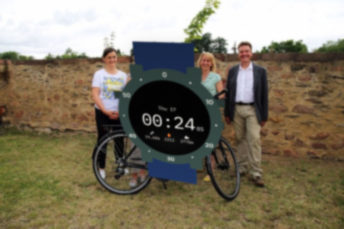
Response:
T00:24
